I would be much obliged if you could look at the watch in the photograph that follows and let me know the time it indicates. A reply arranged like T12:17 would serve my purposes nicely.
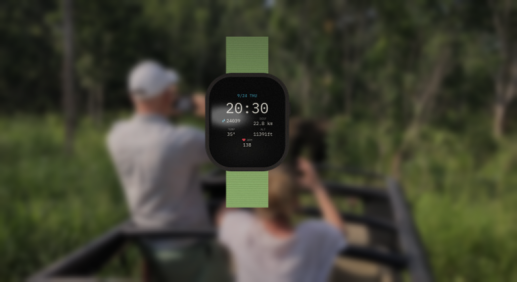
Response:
T20:30
